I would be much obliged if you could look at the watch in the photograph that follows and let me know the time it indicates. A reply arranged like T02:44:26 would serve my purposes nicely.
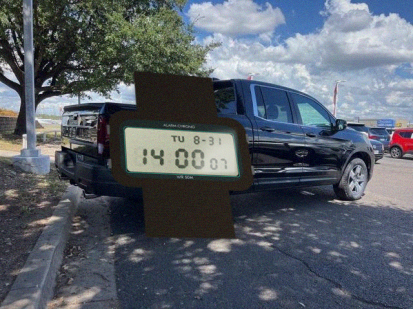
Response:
T14:00:07
